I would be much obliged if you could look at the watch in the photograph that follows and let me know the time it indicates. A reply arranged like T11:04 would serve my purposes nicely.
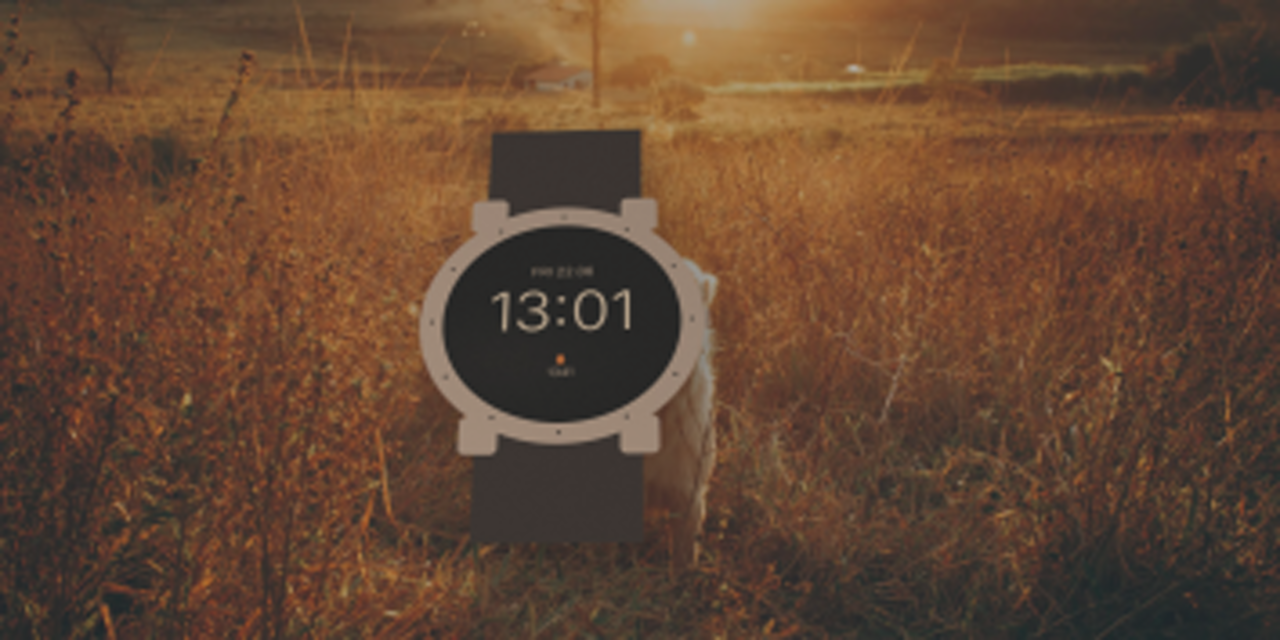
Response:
T13:01
